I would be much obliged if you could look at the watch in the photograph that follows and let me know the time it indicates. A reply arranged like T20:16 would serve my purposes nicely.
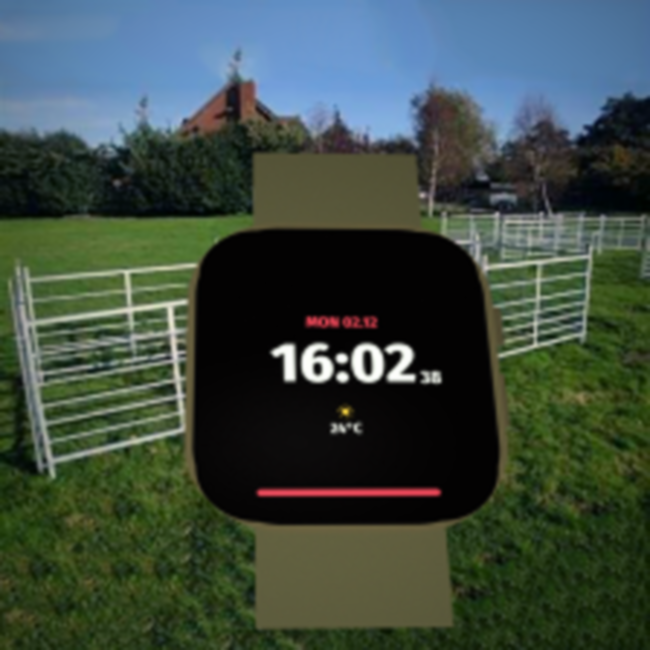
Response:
T16:02
